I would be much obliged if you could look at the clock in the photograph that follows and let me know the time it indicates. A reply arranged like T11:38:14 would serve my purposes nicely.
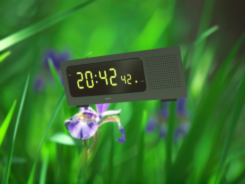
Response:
T20:42:42
